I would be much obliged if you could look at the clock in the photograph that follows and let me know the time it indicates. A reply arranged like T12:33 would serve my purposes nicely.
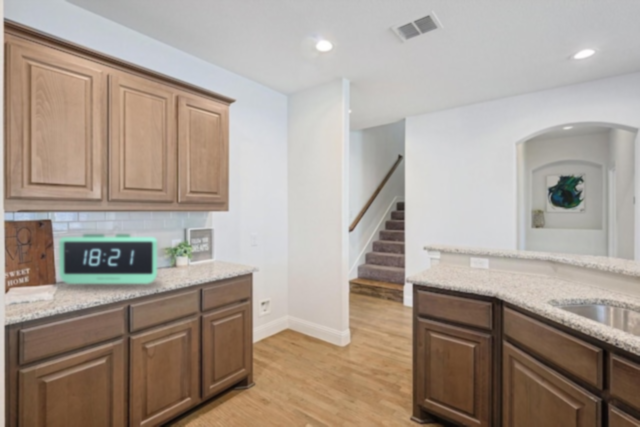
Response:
T18:21
